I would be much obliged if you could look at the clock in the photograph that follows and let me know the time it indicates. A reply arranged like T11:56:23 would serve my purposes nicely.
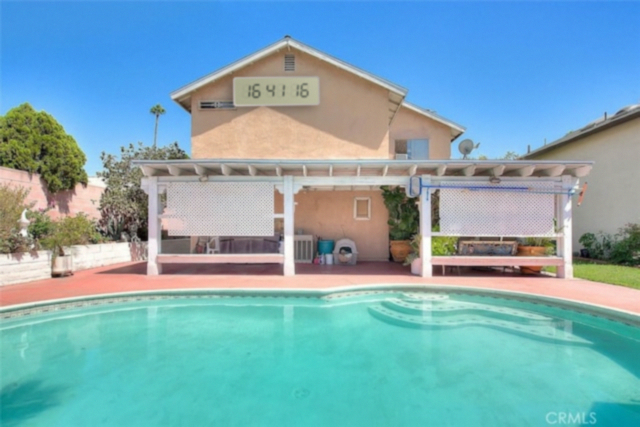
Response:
T16:41:16
